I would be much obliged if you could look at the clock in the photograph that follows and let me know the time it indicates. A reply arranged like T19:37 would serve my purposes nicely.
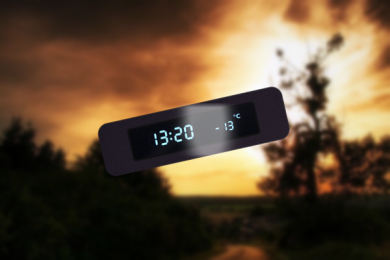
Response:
T13:20
